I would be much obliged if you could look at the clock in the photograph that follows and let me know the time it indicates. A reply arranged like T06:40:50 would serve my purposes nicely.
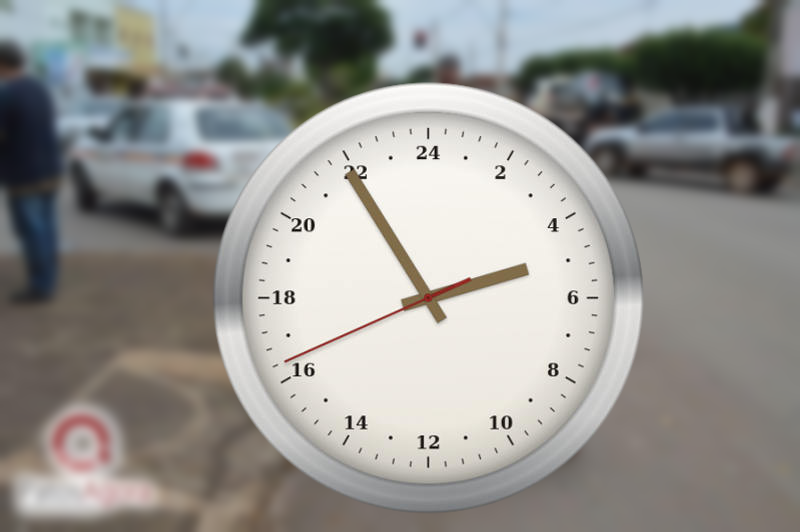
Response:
T04:54:41
